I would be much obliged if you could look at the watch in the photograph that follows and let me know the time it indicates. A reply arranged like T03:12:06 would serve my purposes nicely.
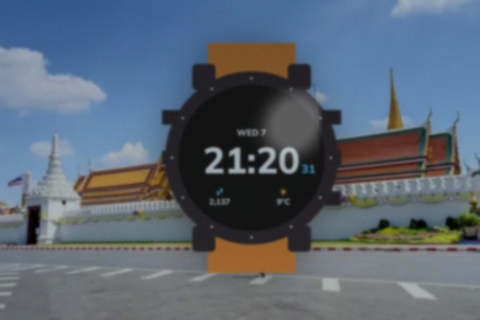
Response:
T21:20:31
